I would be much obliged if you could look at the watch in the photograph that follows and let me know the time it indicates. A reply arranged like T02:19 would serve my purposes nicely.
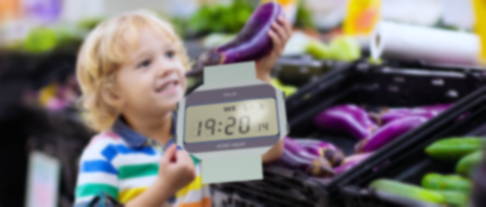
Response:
T19:20
